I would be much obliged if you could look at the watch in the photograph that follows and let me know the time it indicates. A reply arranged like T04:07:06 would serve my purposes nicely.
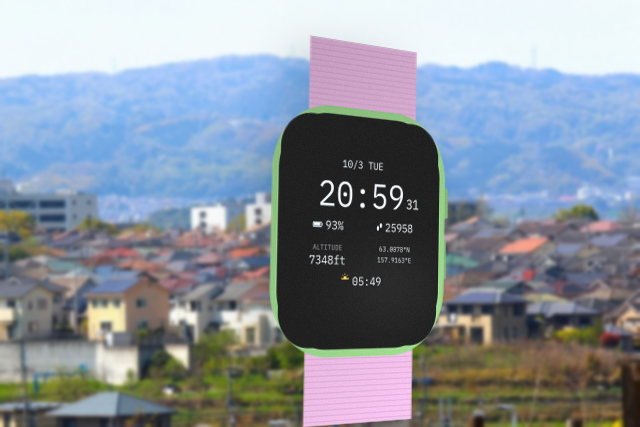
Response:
T20:59:31
